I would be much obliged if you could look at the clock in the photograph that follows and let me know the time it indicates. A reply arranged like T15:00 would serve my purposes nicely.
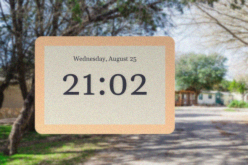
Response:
T21:02
